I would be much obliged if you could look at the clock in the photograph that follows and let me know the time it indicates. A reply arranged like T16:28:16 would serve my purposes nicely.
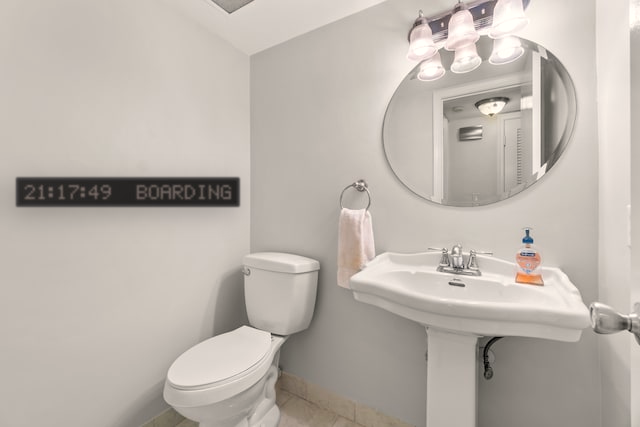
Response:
T21:17:49
